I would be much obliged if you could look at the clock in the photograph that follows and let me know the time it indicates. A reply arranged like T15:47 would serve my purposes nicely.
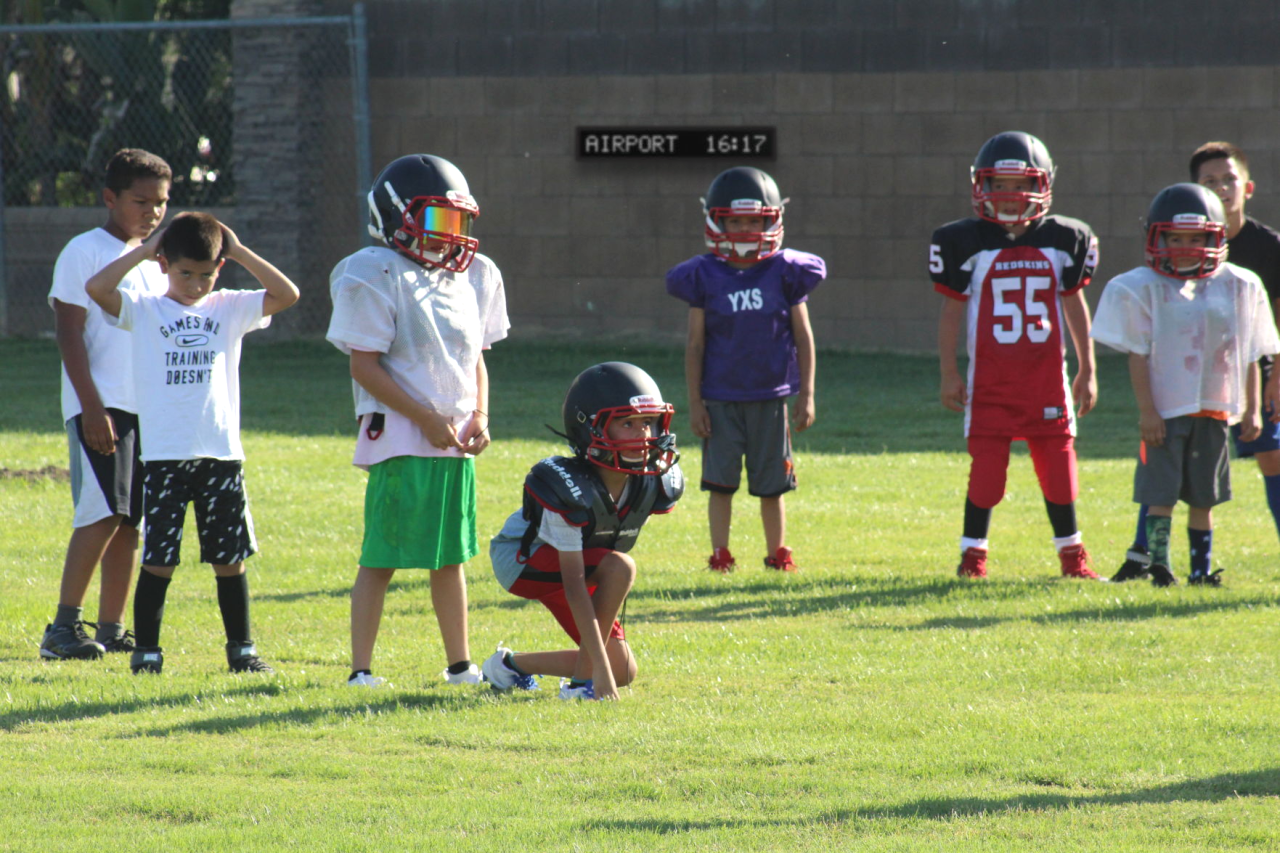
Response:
T16:17
